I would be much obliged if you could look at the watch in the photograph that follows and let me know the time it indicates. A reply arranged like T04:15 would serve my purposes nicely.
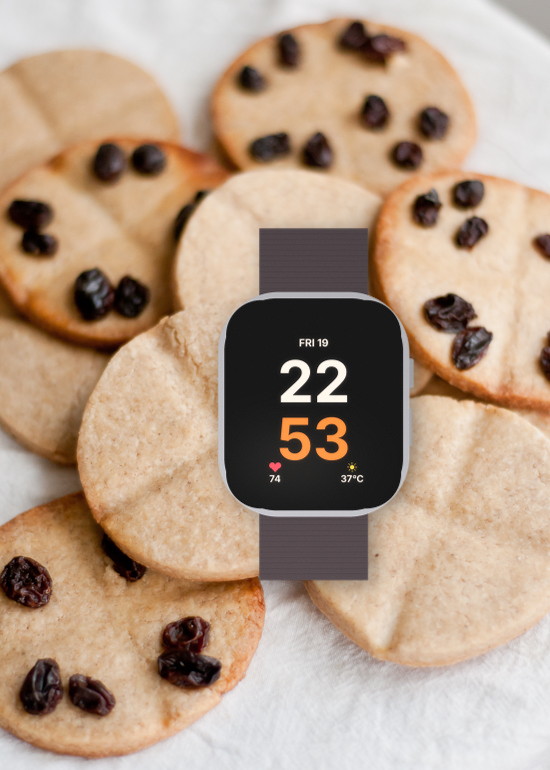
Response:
T22:53
